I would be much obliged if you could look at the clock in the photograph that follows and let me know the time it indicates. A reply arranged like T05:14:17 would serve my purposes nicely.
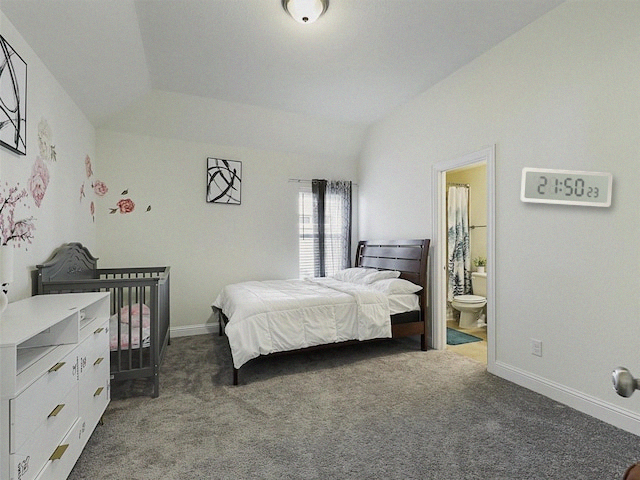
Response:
T21:50:23
